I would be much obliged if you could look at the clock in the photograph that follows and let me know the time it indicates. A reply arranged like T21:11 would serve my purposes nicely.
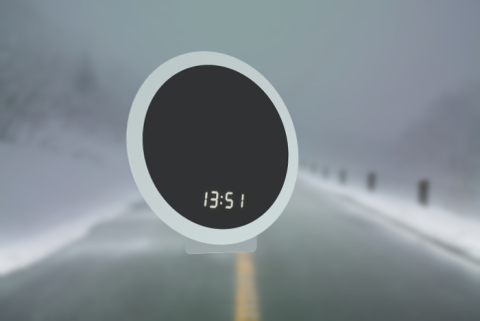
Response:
T13:51
